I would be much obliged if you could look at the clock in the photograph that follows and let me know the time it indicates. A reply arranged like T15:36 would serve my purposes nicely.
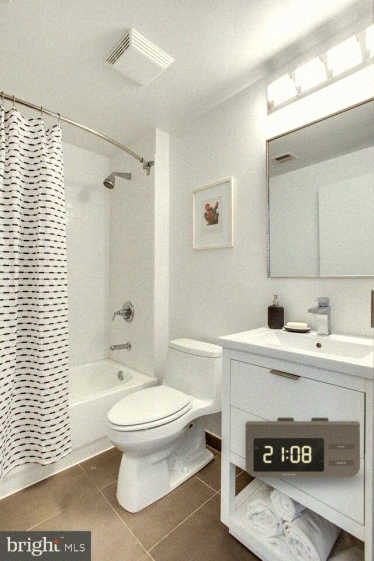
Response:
T21:08
